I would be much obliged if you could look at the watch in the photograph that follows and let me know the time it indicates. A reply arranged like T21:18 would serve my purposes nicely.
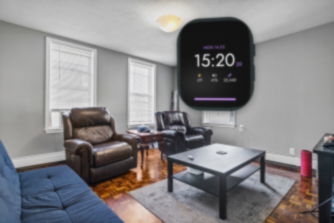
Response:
T15:20
